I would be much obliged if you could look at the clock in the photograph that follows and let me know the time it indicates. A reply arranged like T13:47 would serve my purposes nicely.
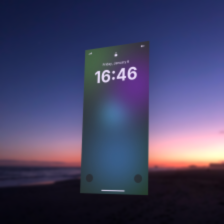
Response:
T16:46
